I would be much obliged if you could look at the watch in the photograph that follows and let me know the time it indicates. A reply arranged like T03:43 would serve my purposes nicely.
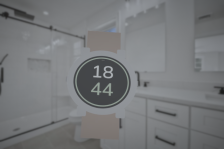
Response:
T18:44
